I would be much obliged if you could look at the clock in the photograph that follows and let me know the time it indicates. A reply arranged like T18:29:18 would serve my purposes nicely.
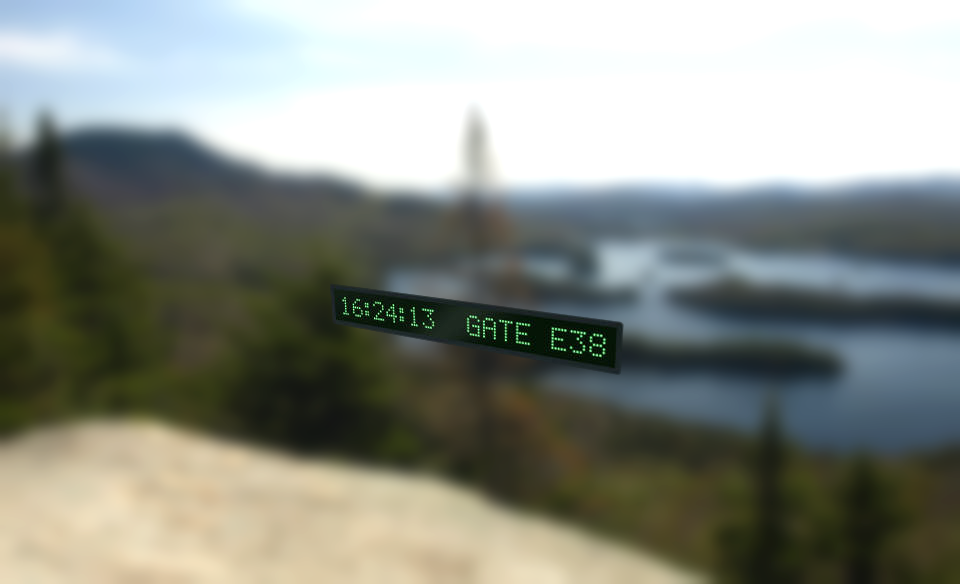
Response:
T16:24:13
